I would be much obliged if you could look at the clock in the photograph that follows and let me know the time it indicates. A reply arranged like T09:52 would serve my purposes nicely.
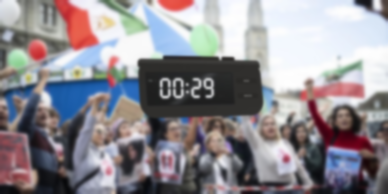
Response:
T00:29
